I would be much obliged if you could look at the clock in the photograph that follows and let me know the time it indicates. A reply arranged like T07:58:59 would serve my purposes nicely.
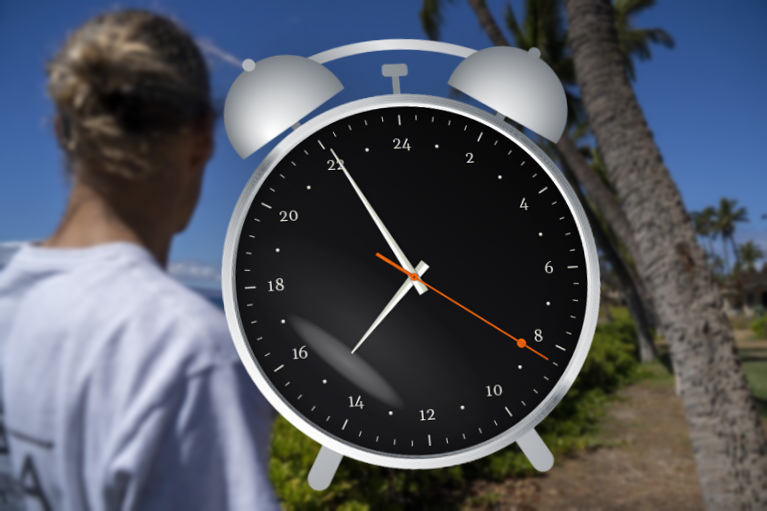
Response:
T14:55:21
